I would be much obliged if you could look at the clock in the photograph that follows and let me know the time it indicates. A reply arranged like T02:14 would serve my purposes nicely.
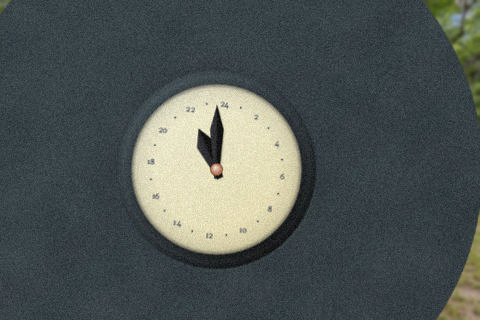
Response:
T21:59
